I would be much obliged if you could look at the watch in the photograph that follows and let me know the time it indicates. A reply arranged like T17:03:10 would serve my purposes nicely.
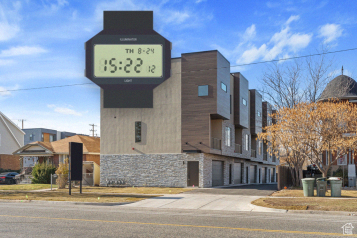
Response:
T15:22:12
